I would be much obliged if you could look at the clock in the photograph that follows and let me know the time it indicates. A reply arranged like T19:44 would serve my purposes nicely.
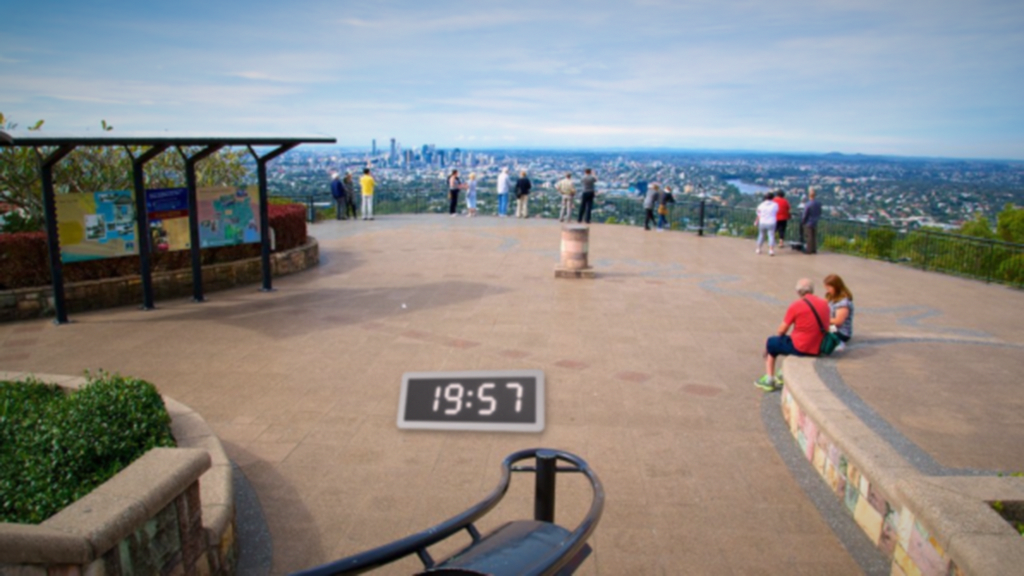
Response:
T19:57
